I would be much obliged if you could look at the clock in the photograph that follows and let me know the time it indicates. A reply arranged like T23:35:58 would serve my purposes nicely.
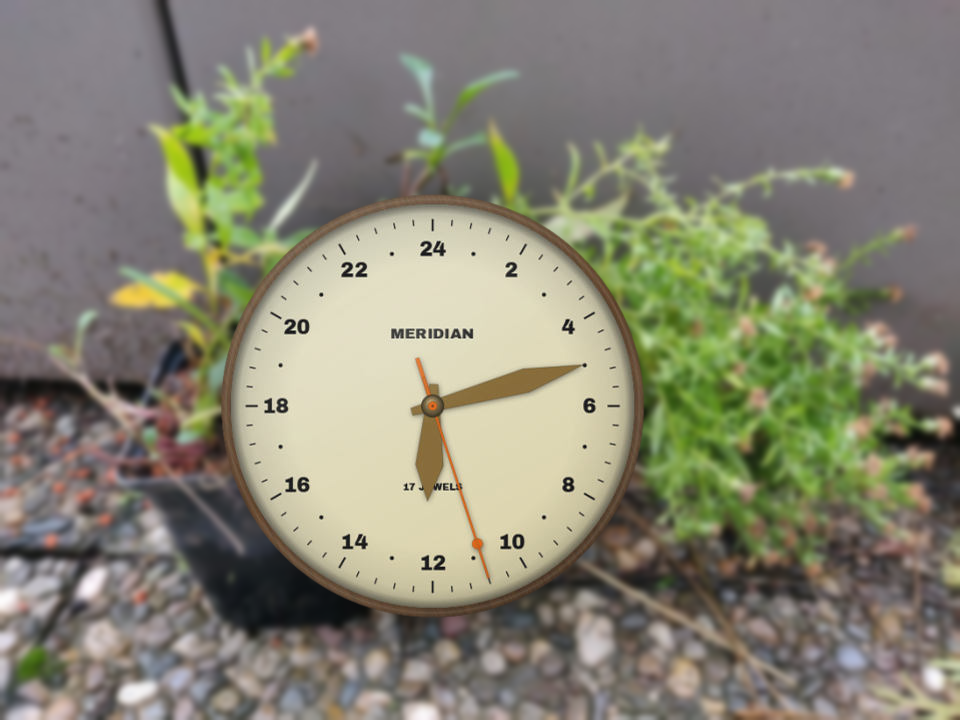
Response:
T12:12:27
